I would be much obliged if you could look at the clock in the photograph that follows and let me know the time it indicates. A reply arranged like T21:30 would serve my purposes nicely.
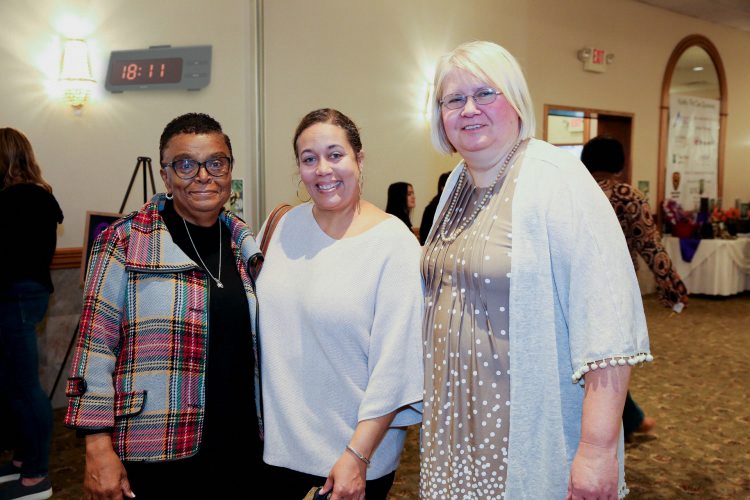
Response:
T18:11
